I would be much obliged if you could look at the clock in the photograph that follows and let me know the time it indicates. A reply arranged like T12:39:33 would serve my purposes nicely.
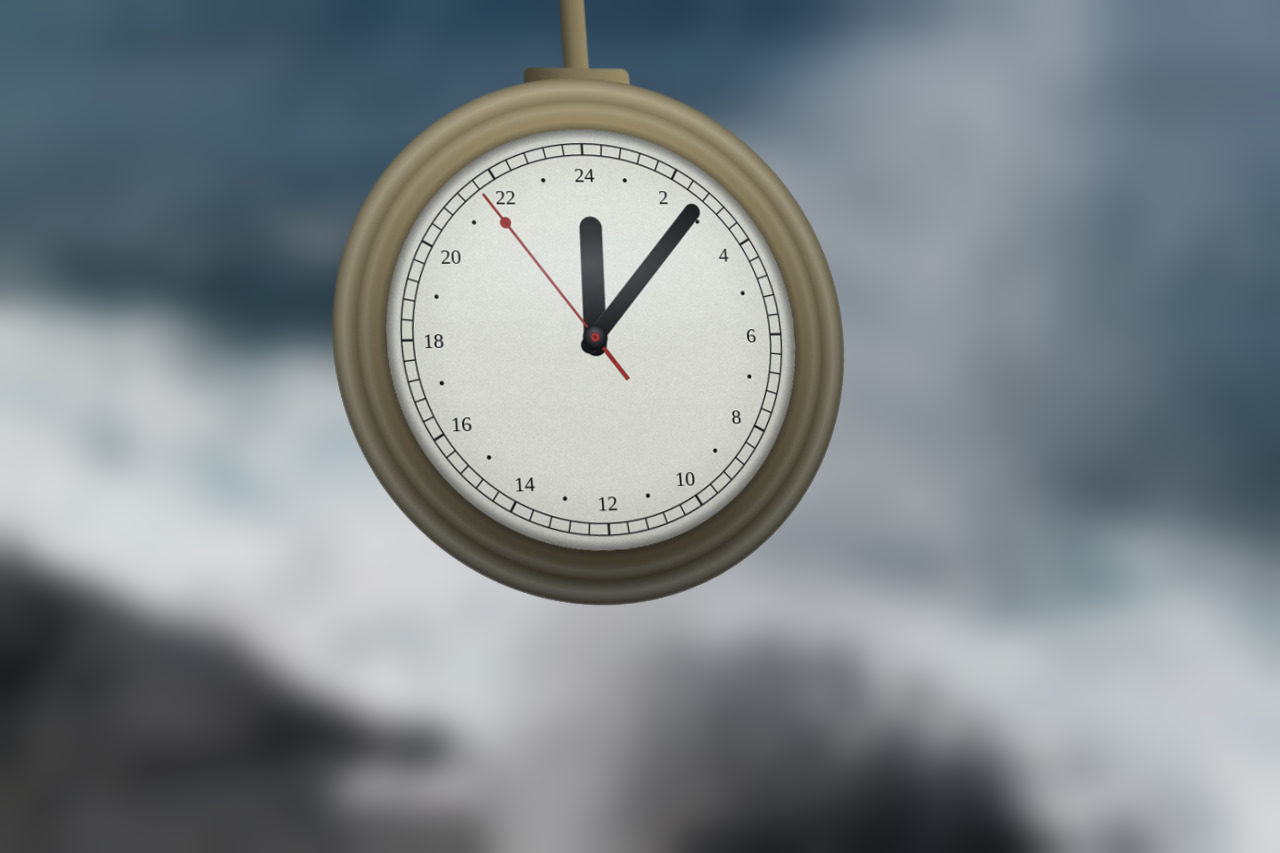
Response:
T00:06:54
